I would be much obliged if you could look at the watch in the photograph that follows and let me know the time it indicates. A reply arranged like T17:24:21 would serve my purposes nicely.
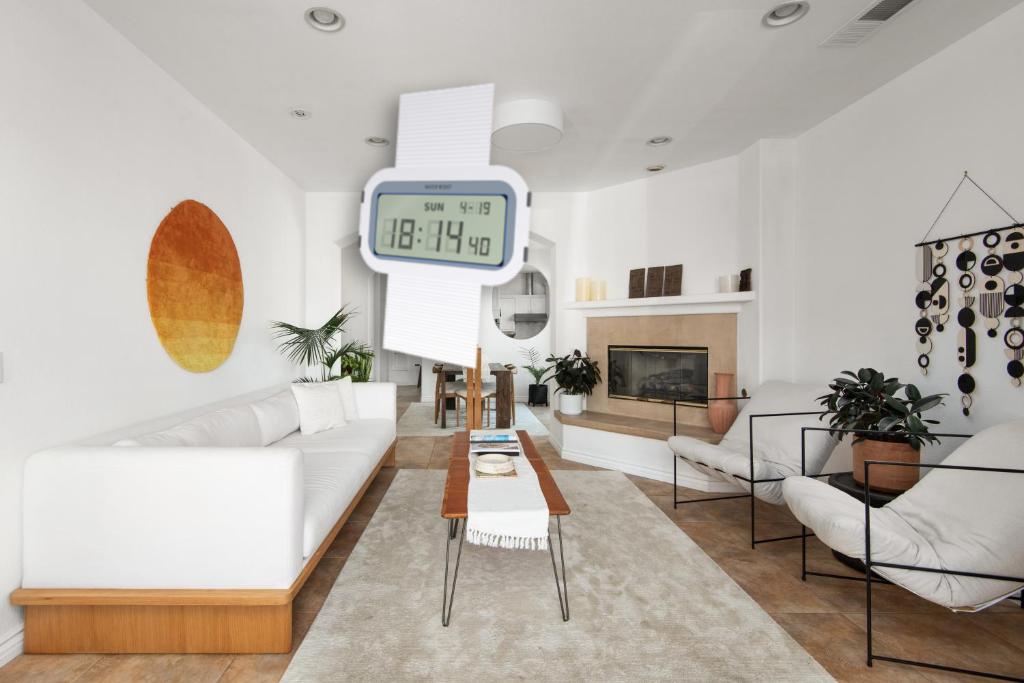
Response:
T18:14:40
